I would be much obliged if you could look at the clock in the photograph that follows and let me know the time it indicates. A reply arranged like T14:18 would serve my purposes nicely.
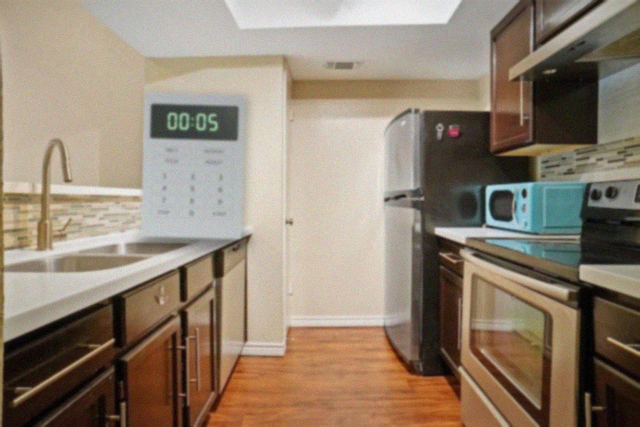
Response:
T00:05
